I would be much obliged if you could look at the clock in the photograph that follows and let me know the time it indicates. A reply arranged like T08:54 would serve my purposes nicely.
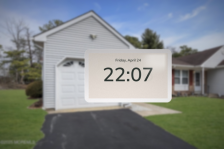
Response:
T22:07
